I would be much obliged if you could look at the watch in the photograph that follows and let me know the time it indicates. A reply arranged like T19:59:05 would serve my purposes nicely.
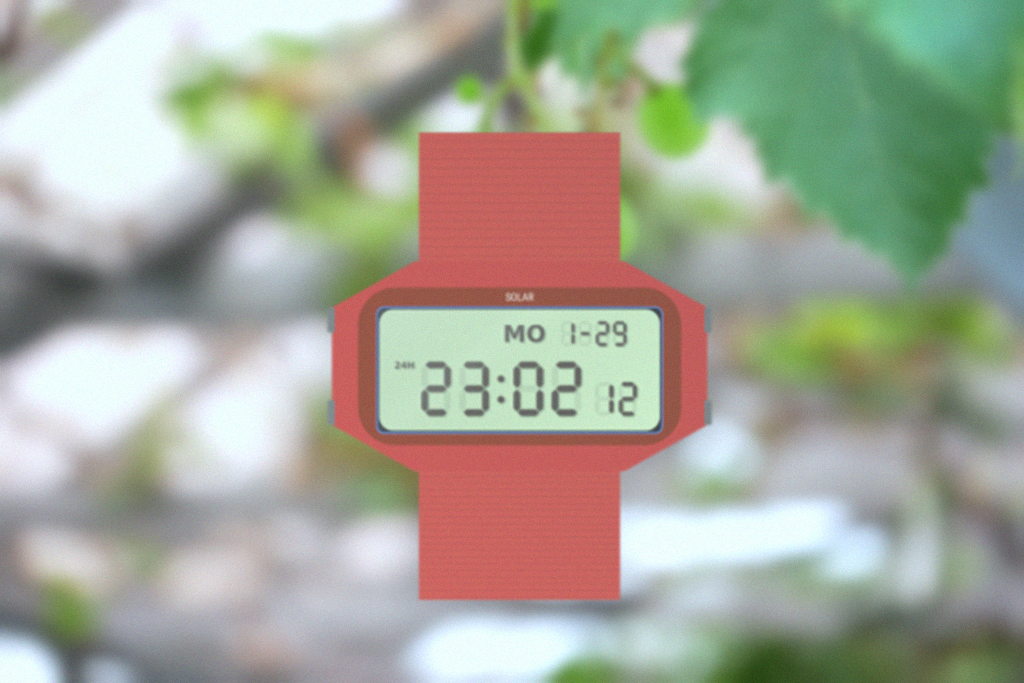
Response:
T23:02:12
